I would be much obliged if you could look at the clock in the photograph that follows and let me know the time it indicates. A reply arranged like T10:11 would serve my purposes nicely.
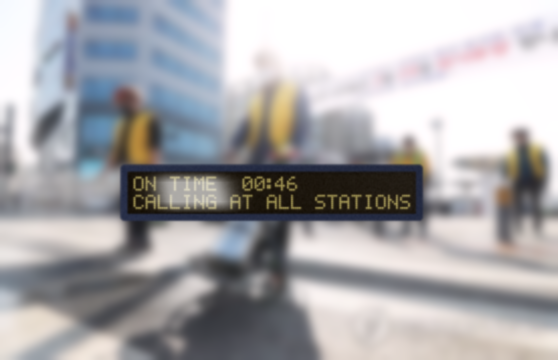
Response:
T00:46
